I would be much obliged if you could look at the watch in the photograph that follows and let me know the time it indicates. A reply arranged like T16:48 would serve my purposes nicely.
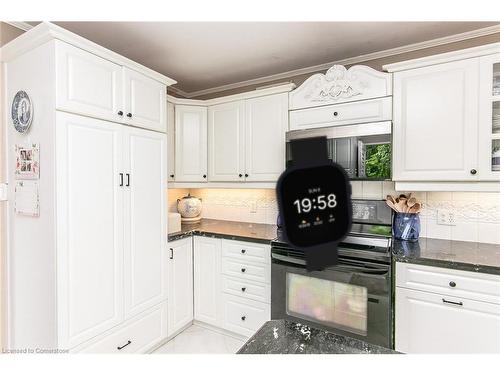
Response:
T19:58
